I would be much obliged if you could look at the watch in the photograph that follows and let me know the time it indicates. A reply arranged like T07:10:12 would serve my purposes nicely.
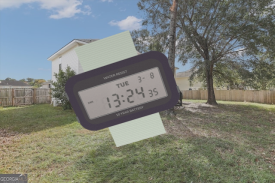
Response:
T13:24:35
